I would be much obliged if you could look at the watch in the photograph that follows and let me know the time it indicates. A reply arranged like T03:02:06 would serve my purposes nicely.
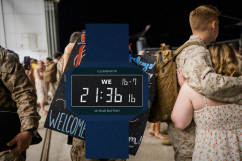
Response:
T21:36:16
